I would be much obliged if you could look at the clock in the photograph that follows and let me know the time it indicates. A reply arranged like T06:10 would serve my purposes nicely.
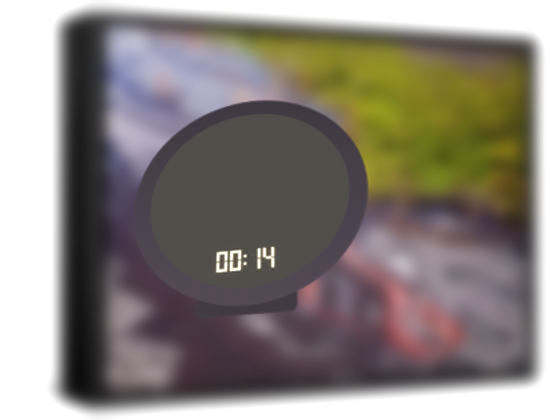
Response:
T00:14
